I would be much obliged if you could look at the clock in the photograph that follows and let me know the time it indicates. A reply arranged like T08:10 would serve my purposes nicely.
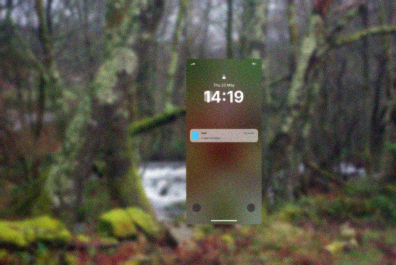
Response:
T14:19
